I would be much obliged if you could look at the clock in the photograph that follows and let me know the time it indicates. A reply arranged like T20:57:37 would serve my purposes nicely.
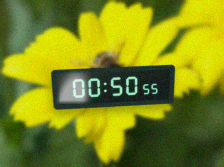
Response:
T00:50:55
